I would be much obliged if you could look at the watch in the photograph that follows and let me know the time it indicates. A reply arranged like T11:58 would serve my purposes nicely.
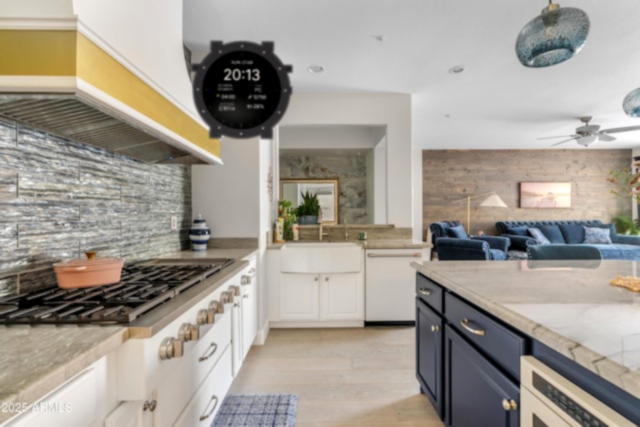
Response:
T20:13
